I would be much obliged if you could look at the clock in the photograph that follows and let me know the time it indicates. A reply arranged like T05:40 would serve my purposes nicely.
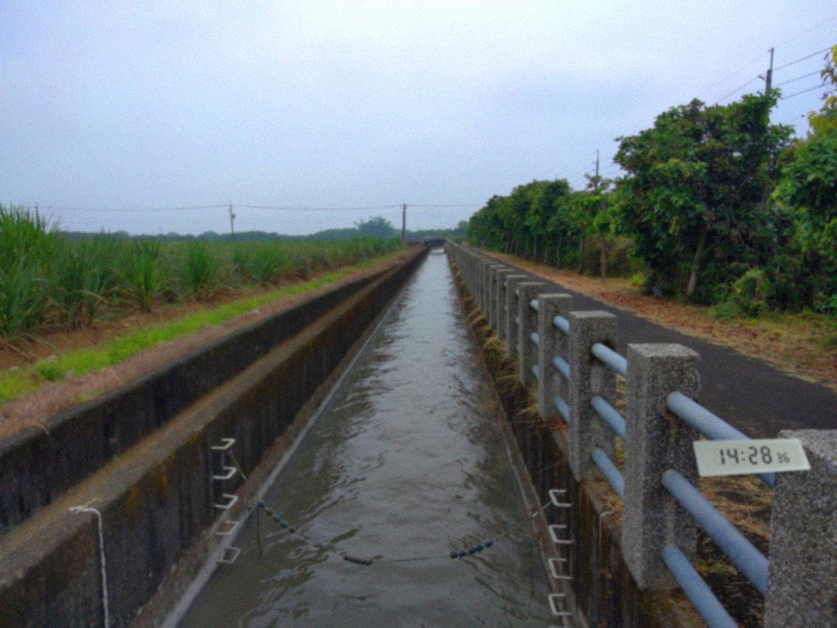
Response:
T14:28
